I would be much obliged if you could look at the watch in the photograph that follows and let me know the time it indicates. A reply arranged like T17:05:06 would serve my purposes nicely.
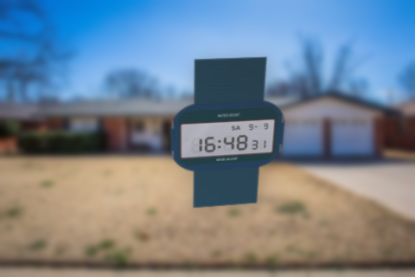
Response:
T16:48:31
